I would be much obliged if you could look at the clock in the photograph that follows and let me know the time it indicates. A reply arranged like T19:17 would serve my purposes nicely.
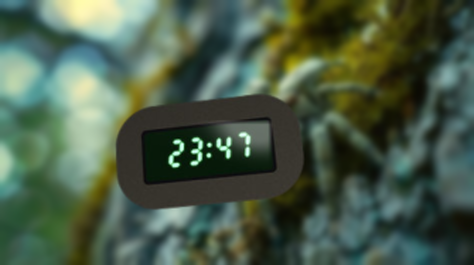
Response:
T23:47
